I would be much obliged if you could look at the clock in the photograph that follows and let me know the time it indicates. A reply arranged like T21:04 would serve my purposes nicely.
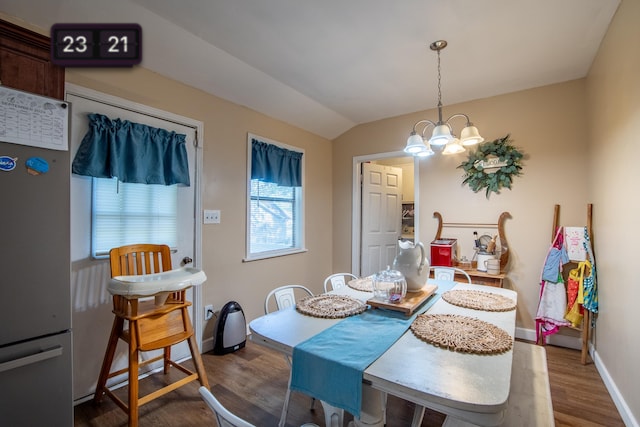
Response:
T23:21
